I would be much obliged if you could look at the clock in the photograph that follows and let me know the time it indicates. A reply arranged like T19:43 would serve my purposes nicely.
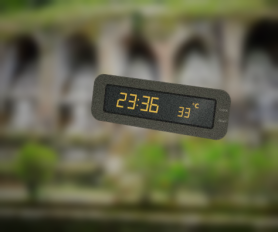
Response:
T23:36
